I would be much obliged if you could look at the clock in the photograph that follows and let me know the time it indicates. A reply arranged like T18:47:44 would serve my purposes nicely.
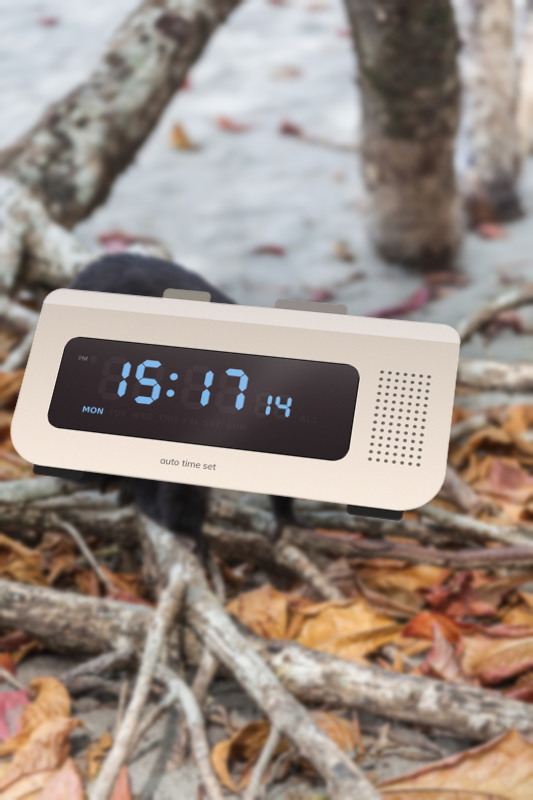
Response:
T15:17:14
